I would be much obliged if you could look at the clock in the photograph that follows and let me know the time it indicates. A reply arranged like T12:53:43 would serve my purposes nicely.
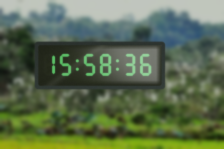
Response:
T15:58:36
